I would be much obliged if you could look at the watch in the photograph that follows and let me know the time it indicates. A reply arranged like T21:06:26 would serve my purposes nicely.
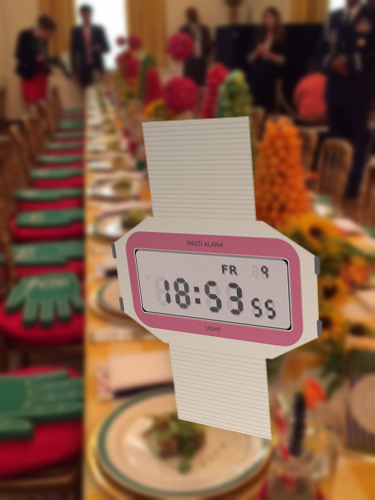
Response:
T18:53:55
